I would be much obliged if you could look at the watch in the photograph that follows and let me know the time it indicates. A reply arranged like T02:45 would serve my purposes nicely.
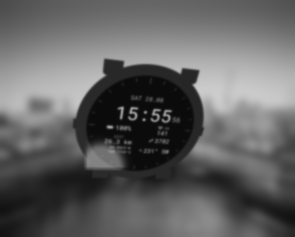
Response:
T15:55
